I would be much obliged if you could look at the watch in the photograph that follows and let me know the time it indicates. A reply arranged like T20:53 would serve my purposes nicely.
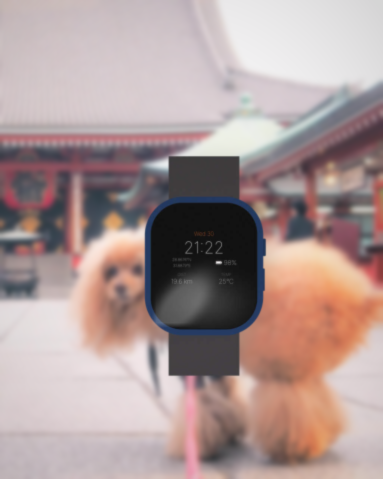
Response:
T21:22
